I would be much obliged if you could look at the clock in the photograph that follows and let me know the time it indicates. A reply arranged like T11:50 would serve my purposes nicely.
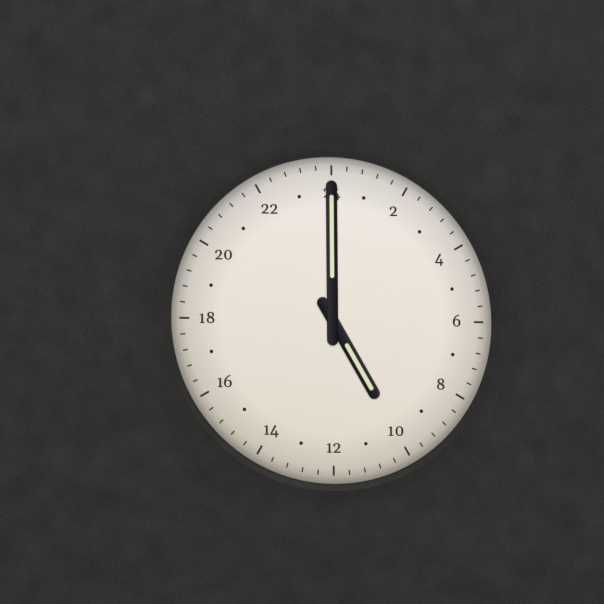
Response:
T10:00
